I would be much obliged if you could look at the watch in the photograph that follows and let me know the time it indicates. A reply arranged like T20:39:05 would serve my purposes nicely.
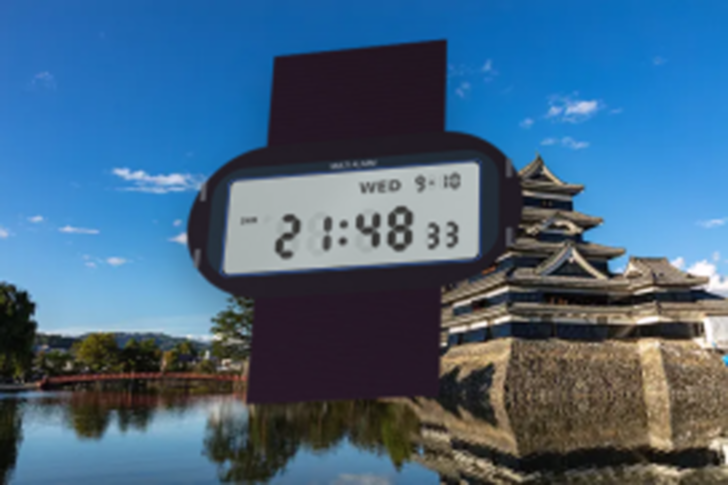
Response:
T21:48:33
